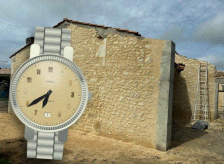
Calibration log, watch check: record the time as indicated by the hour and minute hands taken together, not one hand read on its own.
6:39
